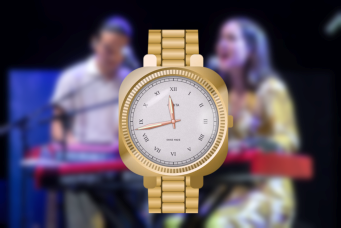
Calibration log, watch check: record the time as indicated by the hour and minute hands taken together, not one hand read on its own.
11:43
